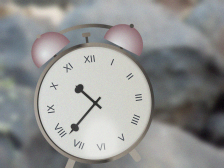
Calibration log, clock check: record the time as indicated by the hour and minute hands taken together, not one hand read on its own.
10:38
